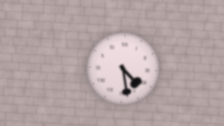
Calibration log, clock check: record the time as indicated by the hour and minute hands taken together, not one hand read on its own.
4:28
